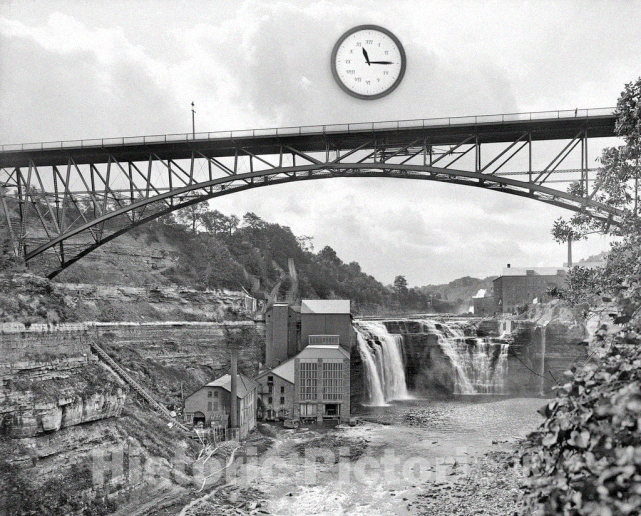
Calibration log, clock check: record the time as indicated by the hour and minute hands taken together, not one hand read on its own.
11:15
